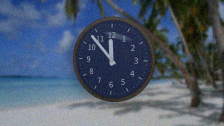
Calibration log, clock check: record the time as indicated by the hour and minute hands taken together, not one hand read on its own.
11:53
